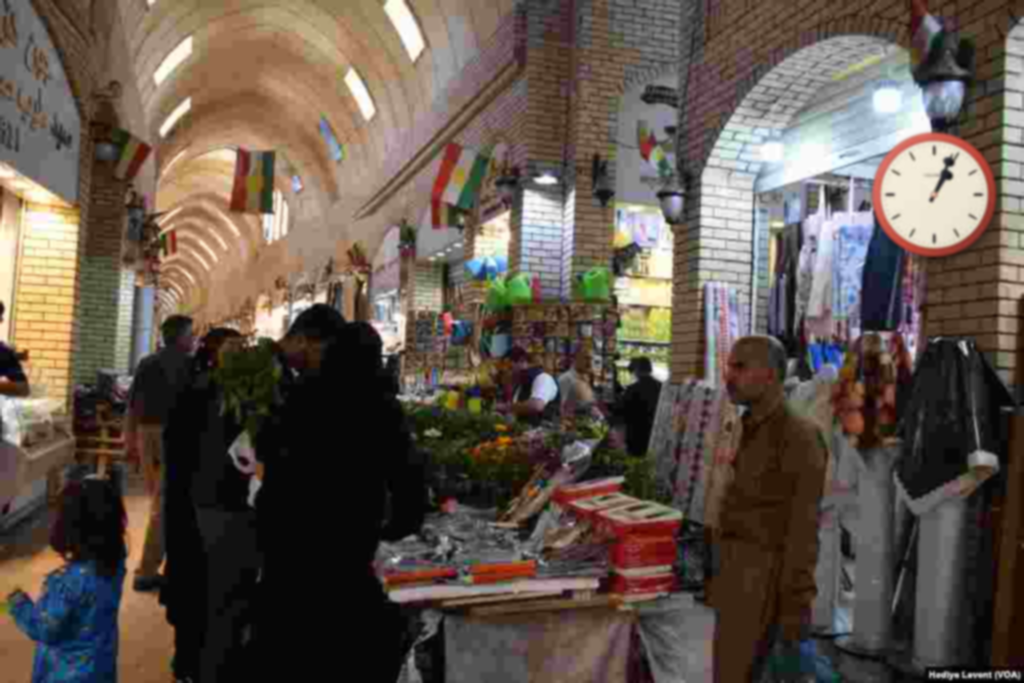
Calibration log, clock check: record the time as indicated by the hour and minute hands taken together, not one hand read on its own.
1:04
